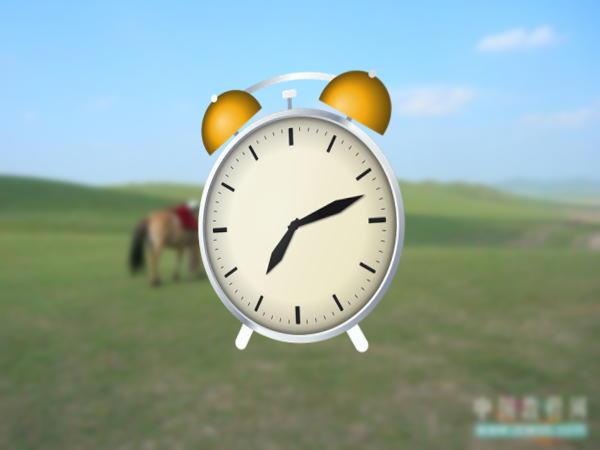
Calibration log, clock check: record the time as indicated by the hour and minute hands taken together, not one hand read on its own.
7:12
